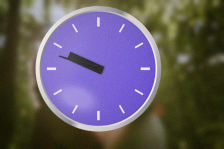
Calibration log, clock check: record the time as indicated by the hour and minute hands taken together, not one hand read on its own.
9:48
